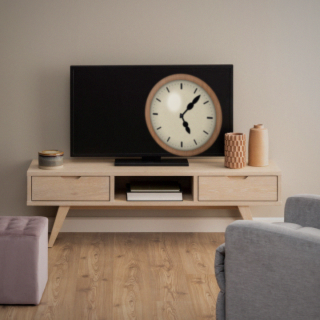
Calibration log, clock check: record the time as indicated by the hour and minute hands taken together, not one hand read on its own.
5:07
